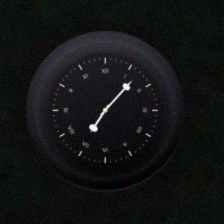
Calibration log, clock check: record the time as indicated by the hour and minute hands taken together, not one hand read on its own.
7:07
